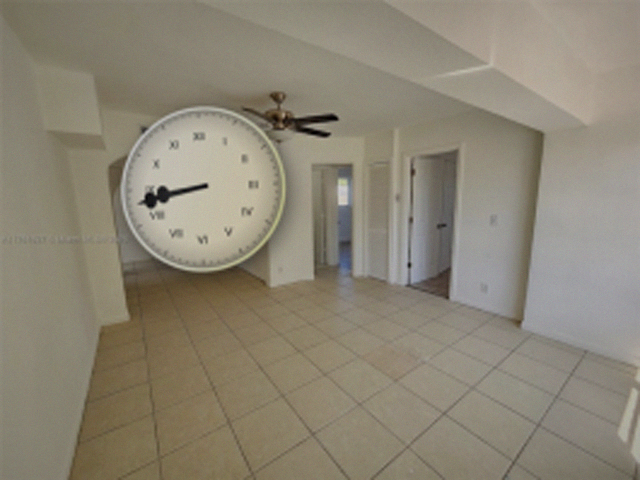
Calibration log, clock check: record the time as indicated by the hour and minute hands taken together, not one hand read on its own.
8:43
